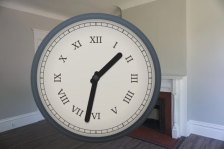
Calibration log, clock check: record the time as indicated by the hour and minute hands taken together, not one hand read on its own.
1:32
